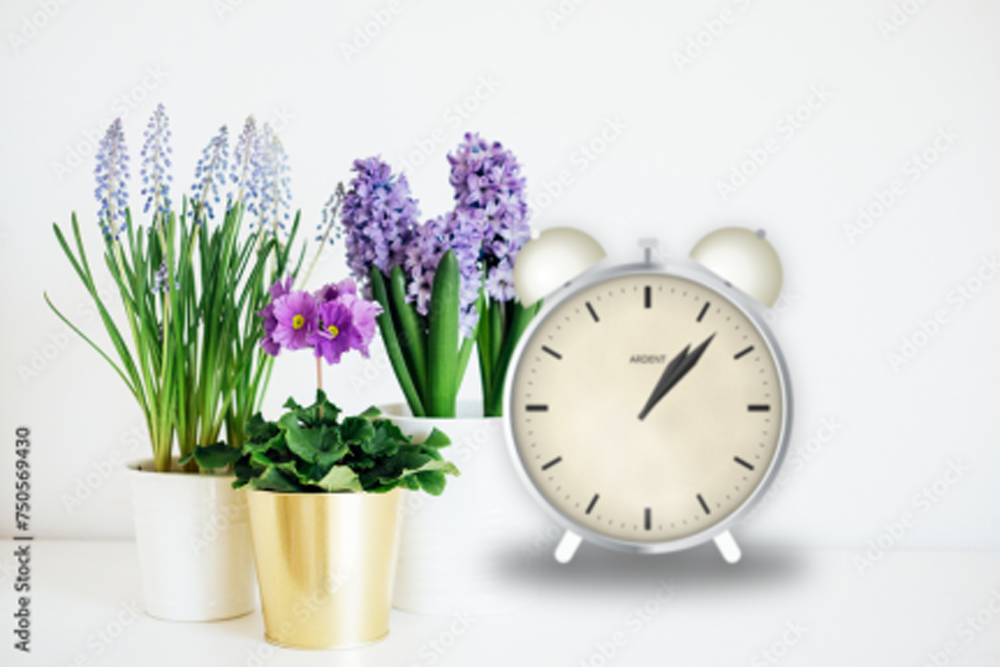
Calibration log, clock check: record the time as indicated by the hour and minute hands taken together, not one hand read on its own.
1:07
